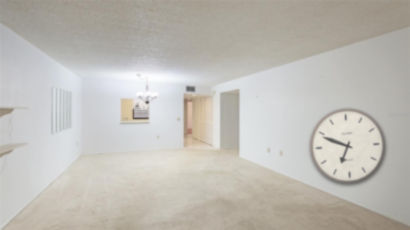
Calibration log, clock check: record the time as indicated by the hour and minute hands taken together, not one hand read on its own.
6:49
